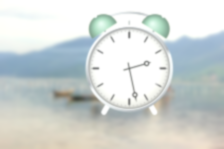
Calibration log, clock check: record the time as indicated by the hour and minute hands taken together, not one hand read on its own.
2:28
